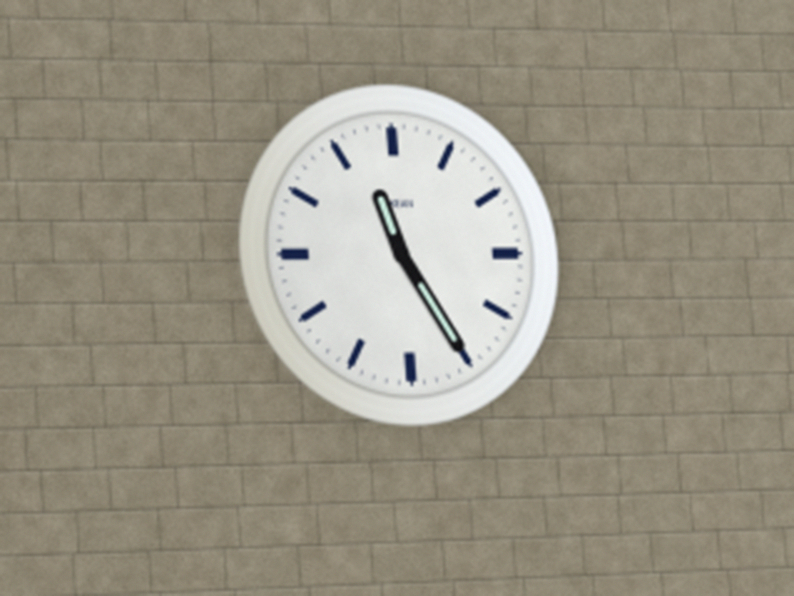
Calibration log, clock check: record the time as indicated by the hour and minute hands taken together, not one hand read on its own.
11:25
